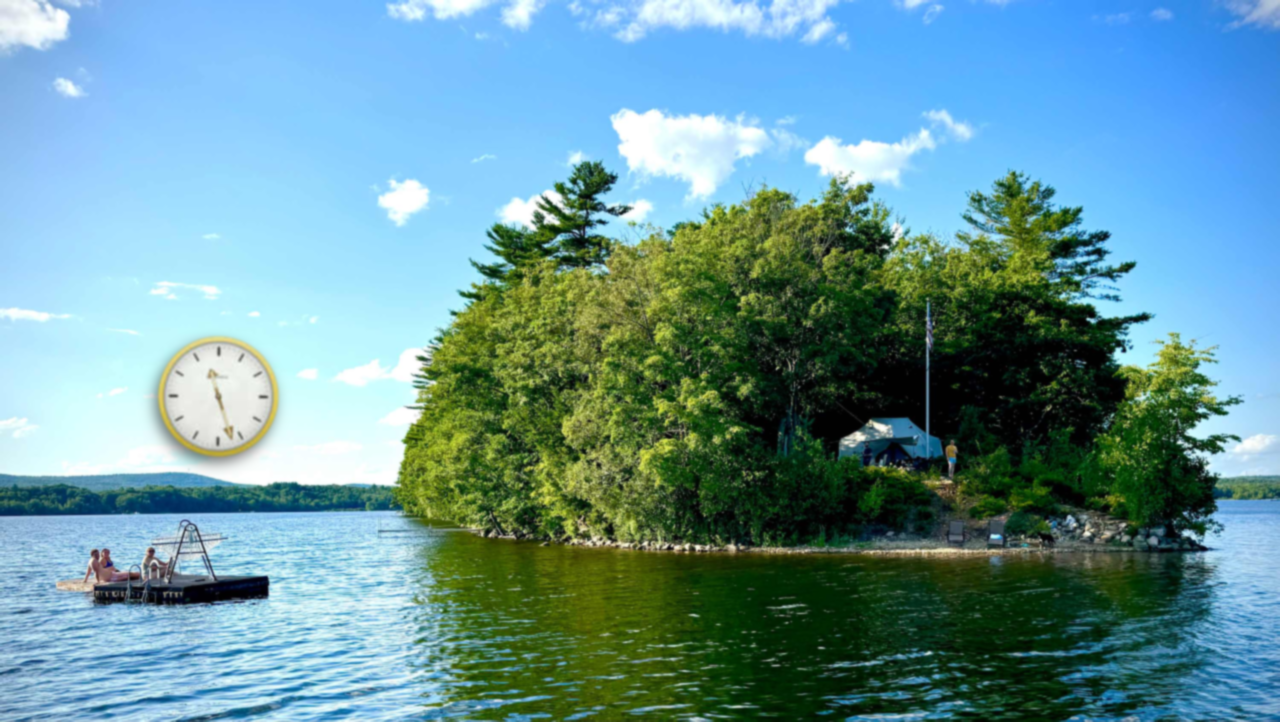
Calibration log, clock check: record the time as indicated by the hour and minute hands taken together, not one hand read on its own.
11:27
